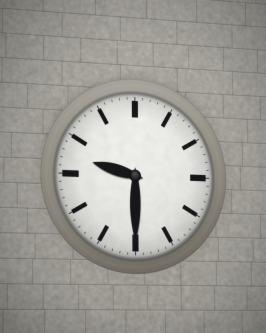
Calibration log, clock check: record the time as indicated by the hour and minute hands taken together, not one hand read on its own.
9:30
